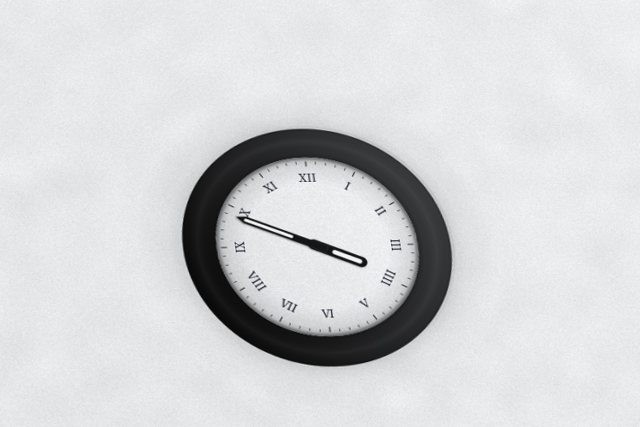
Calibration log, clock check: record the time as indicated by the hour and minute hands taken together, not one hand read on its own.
3:49
